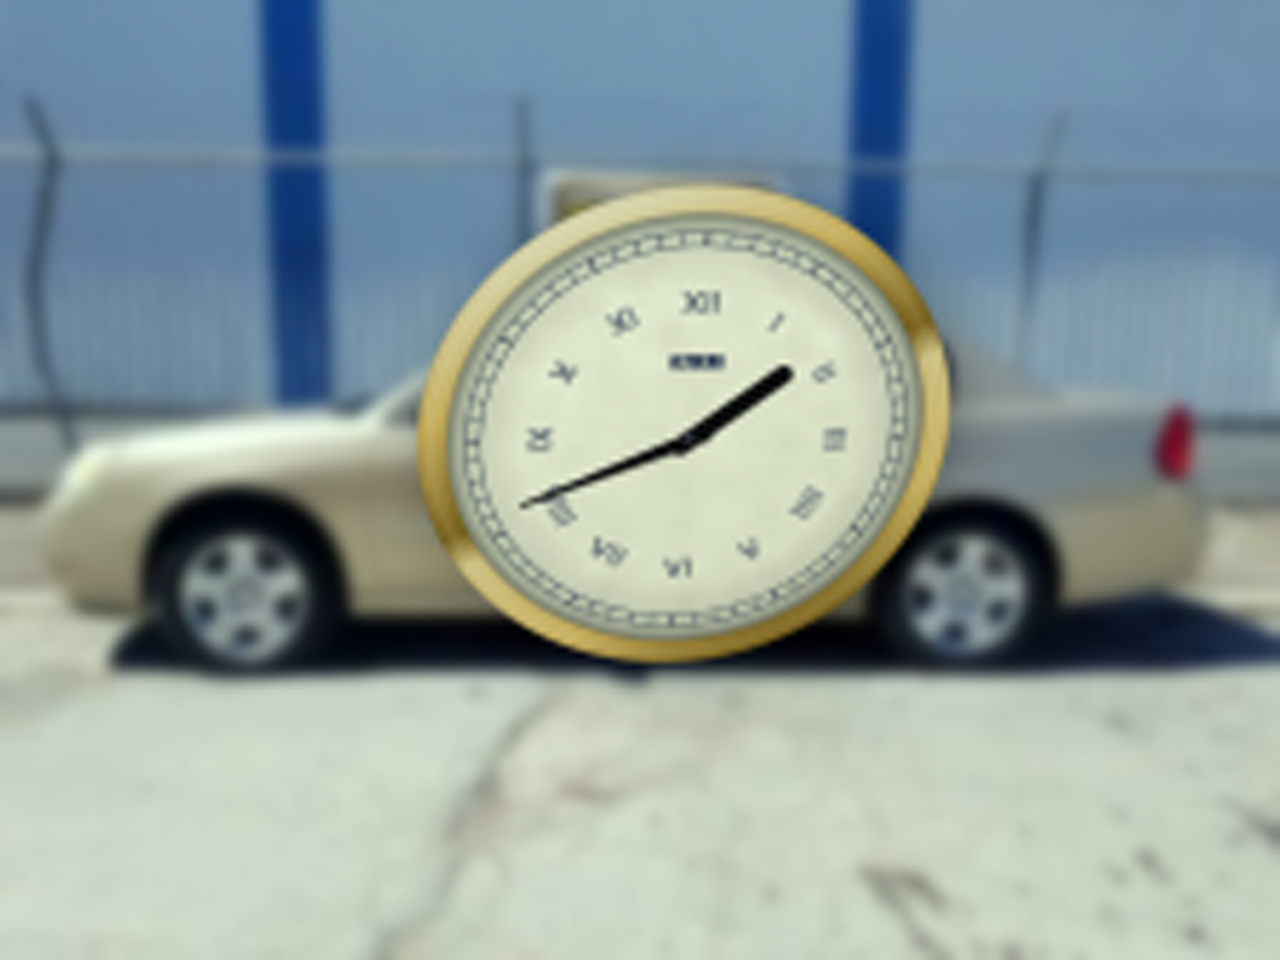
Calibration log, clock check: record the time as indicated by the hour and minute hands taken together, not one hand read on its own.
1:41
